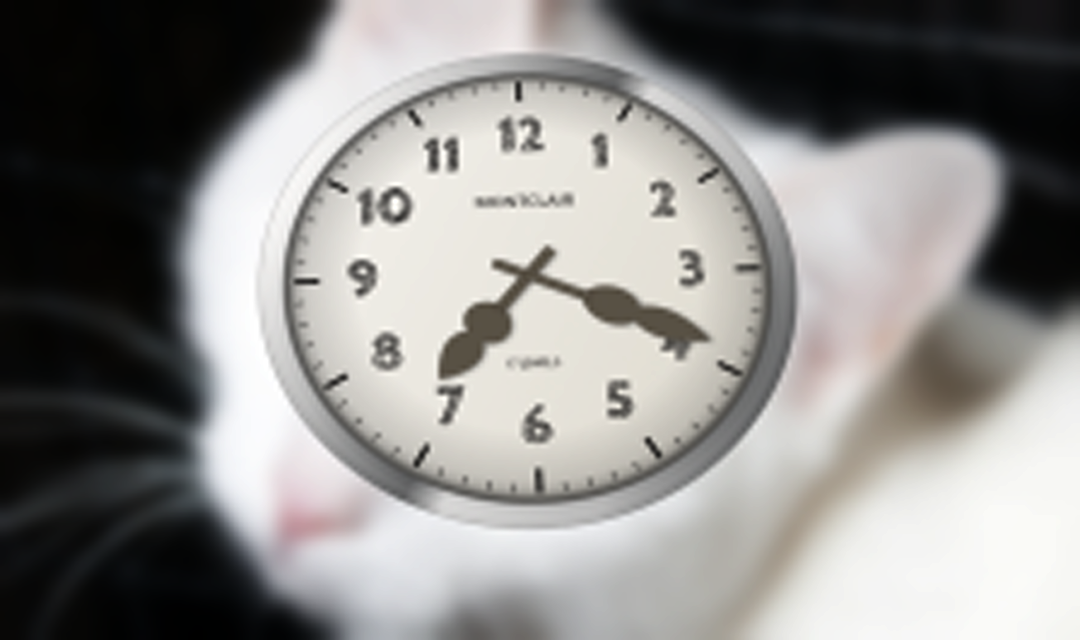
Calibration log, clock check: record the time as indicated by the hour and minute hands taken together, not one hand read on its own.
7:19
